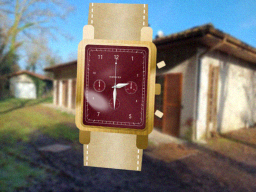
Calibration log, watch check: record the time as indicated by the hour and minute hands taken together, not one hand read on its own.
2:30
